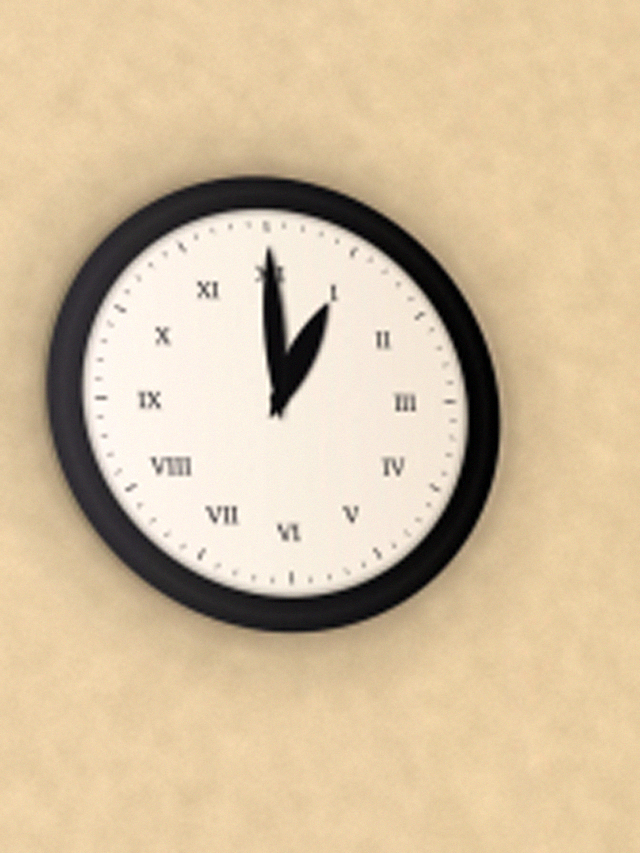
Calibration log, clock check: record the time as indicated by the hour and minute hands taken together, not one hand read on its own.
1:00
